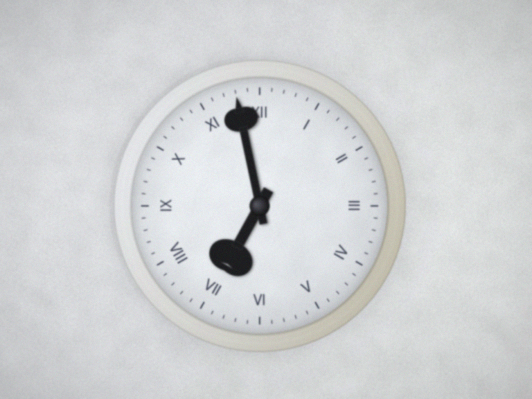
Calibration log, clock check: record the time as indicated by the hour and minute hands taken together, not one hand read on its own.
6:58
